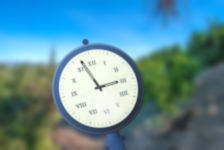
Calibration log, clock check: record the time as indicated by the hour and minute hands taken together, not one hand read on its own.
2:57
